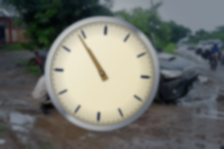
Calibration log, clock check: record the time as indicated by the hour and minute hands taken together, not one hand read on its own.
10:54
